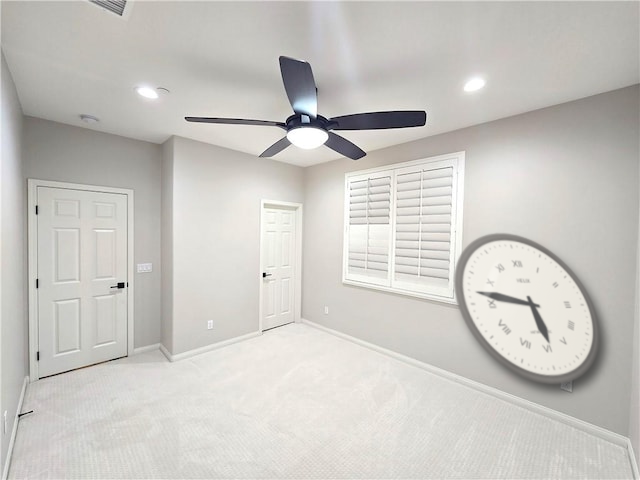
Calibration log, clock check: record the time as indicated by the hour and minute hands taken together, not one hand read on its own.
5:47
